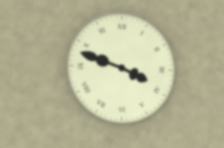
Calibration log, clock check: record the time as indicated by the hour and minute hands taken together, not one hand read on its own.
3:48
